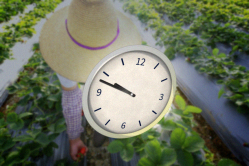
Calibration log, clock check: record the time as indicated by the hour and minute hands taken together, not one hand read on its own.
9:48
